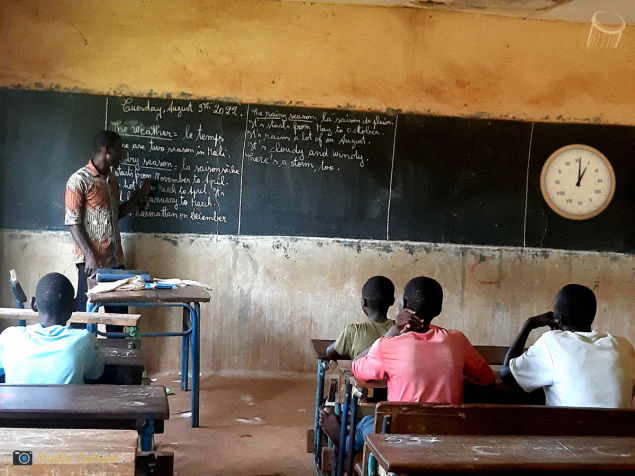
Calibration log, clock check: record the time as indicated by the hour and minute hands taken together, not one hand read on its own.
1:01
